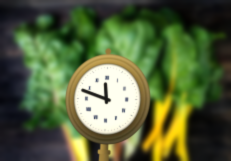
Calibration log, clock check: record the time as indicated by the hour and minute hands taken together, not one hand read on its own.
11:48
